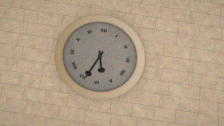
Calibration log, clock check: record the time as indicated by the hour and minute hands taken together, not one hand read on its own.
5:34
